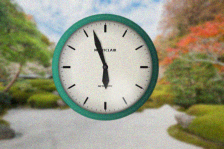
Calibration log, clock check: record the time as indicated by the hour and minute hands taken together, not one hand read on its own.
5:57
